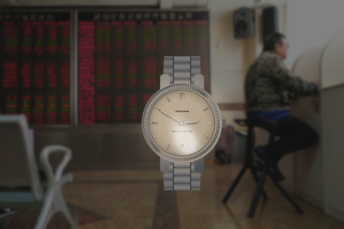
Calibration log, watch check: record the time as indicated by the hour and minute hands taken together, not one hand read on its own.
2:50
